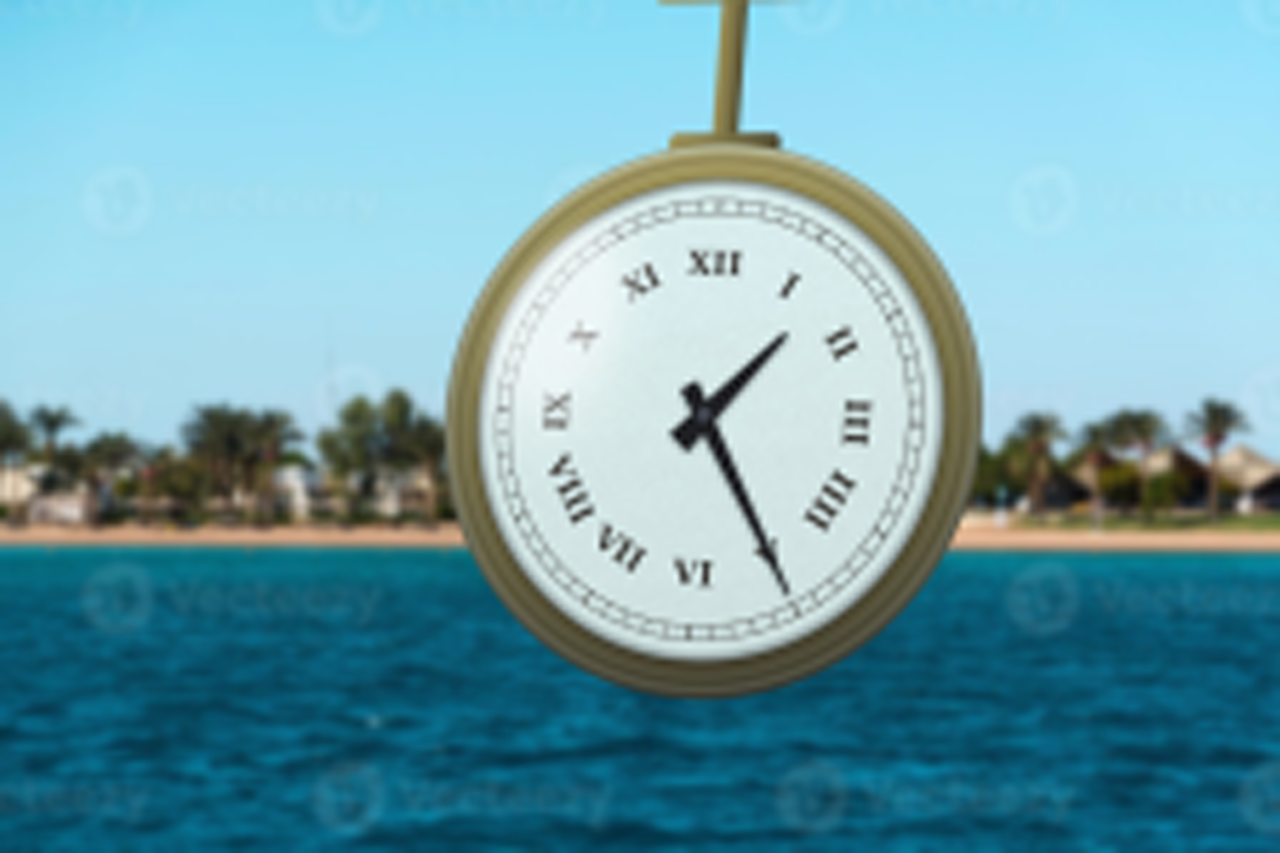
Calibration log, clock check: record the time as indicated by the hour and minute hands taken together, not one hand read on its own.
1:25
